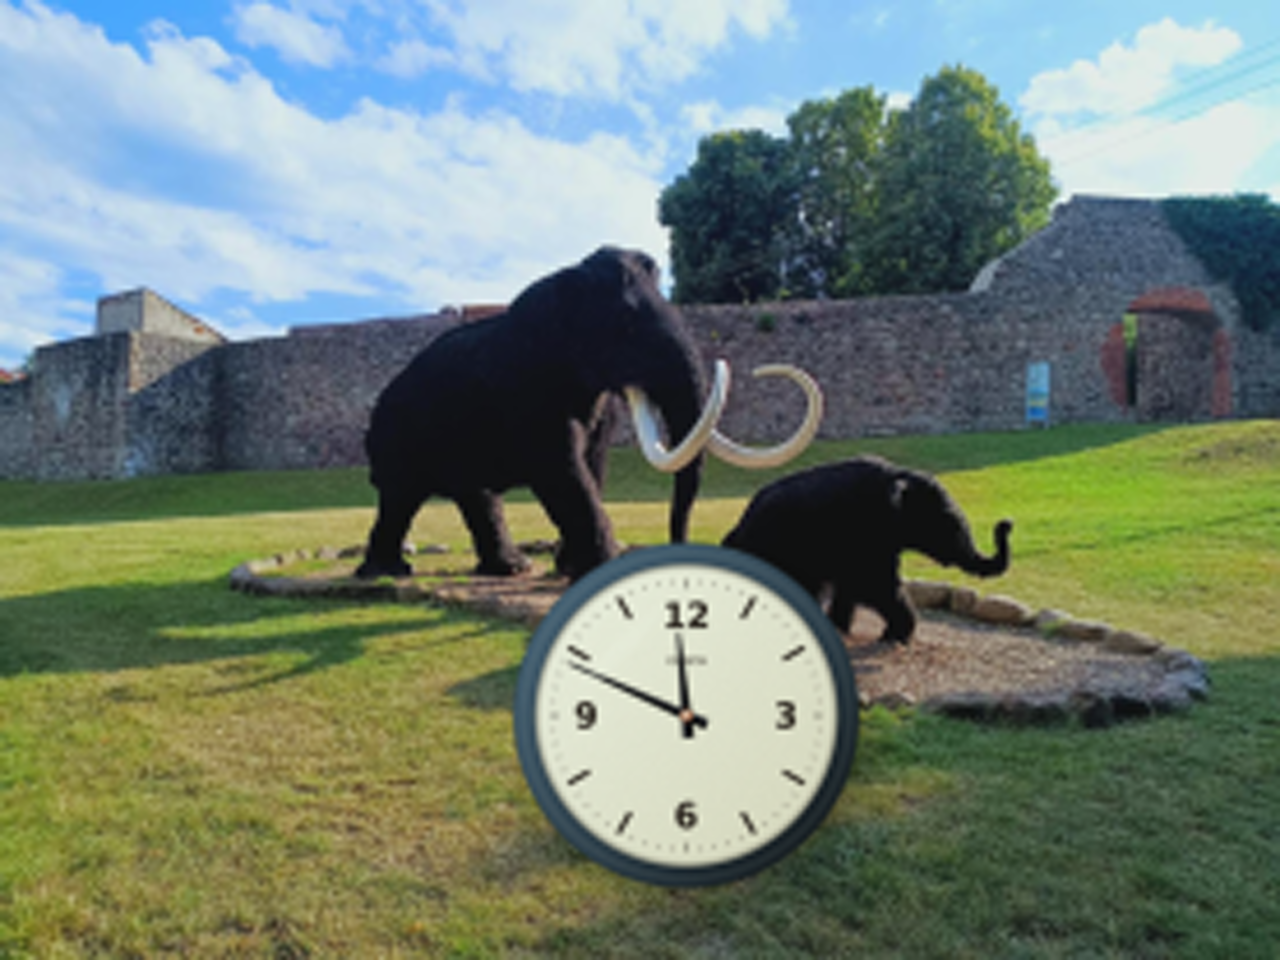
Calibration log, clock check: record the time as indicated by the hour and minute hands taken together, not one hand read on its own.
11:49
